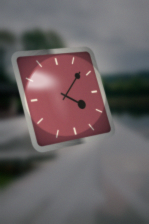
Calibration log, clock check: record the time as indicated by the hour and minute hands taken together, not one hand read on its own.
4:08
